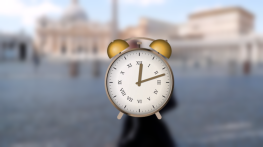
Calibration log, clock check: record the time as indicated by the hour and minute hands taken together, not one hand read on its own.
12:12
